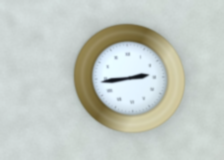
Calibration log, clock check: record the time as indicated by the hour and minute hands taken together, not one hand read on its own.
2:44
